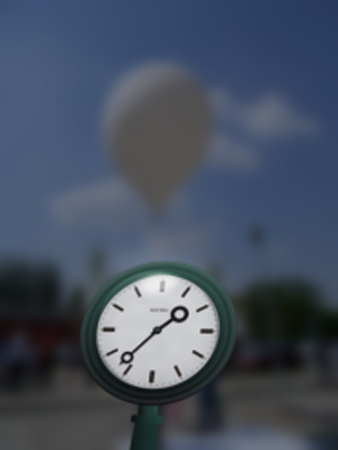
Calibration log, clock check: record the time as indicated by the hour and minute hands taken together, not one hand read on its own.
1:37
